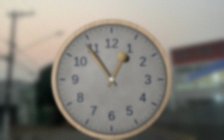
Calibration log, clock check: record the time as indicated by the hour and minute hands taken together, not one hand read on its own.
12:54
